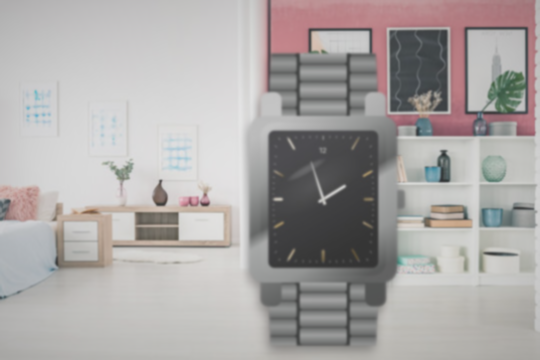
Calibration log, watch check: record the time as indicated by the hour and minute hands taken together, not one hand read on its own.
1:57
